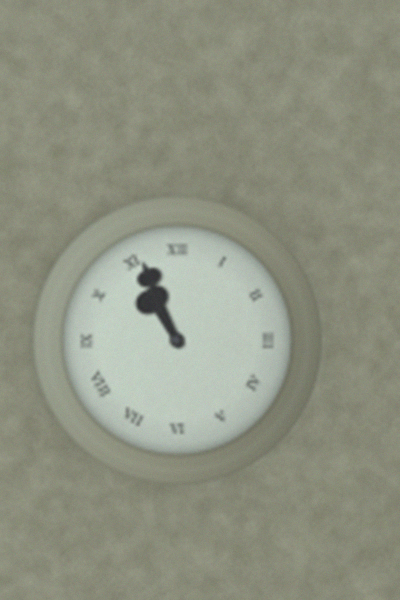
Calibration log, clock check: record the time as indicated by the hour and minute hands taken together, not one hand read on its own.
10:56
